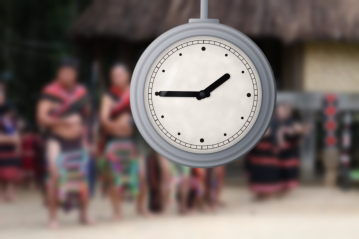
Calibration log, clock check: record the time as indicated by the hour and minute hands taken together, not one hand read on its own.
1:45
